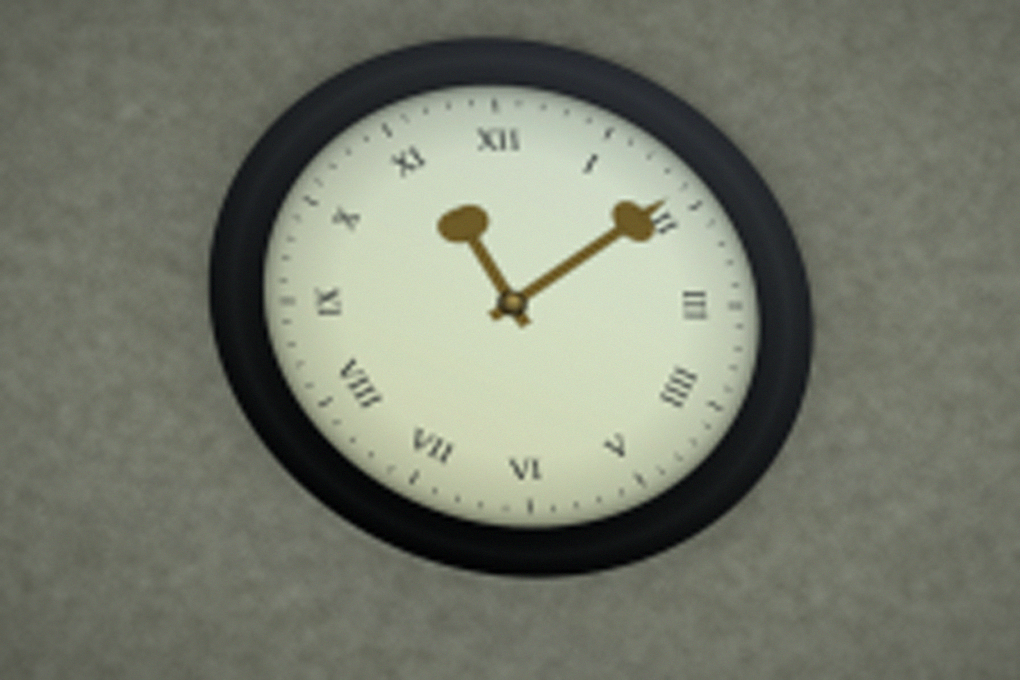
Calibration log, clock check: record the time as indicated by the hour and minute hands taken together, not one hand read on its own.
11:09
